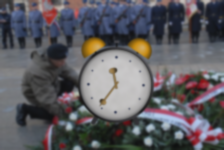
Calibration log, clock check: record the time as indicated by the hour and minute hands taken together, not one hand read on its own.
11:36
